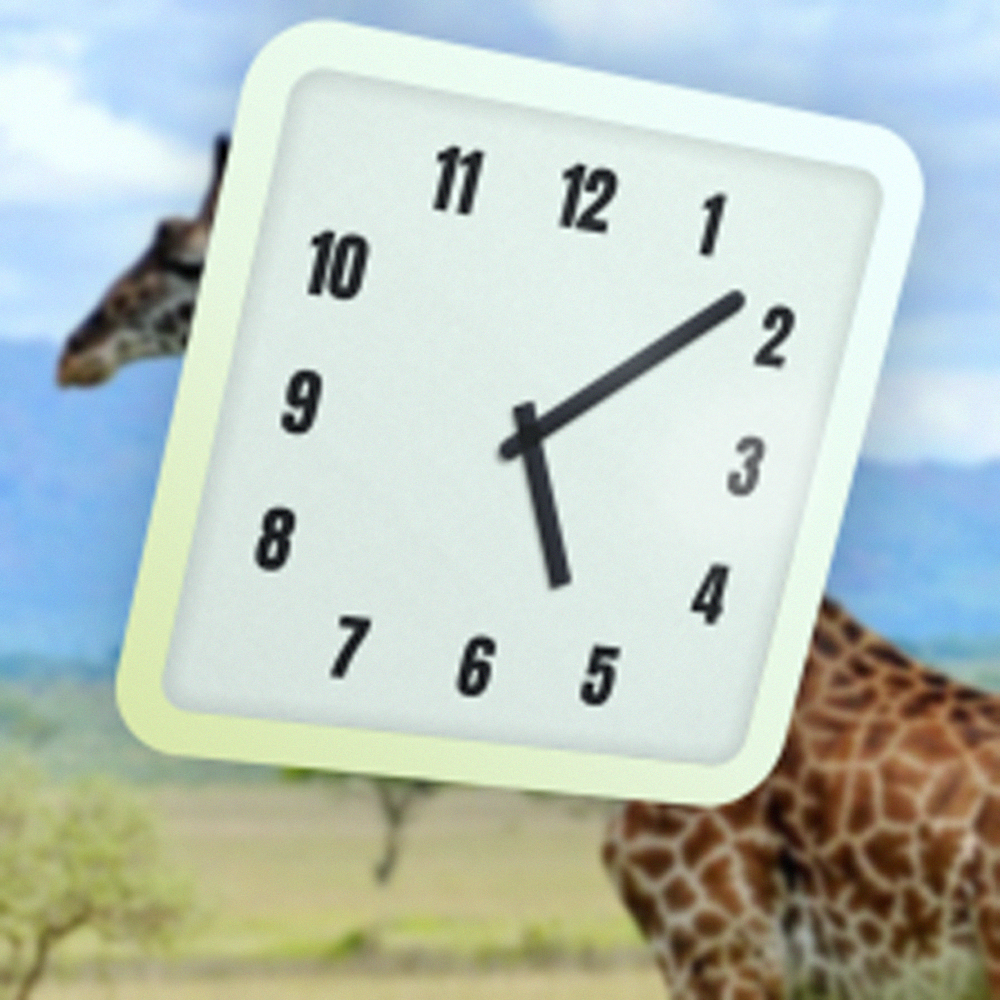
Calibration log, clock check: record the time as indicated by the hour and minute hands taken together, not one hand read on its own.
5:08
